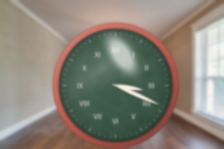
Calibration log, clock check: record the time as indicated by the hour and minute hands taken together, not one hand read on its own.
3:19
